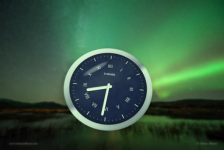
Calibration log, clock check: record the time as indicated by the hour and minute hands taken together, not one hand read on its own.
8:31
